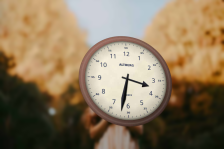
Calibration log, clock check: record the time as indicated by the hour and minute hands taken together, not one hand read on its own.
3:32
